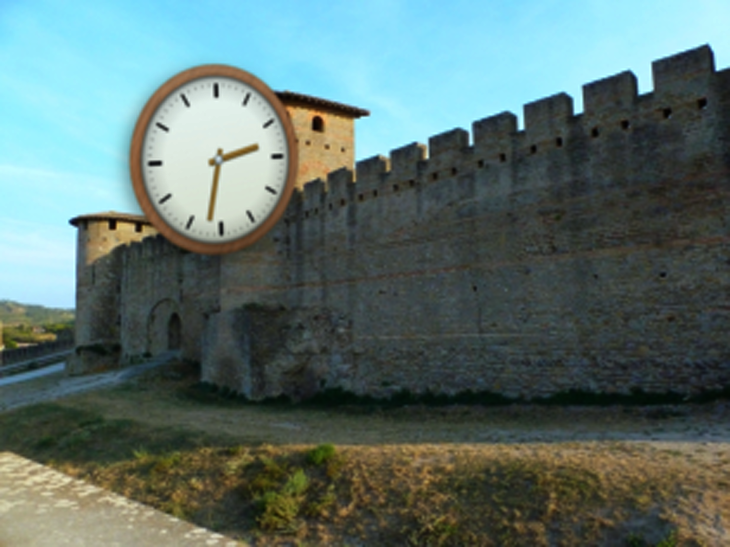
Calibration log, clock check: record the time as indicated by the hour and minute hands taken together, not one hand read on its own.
2:32
